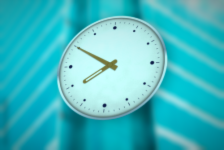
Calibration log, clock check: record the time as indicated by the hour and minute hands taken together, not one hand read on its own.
7:50
